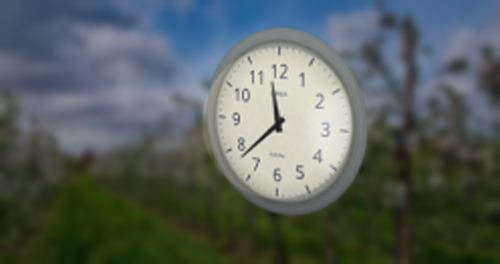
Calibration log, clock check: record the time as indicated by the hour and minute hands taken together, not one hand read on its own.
11:38
